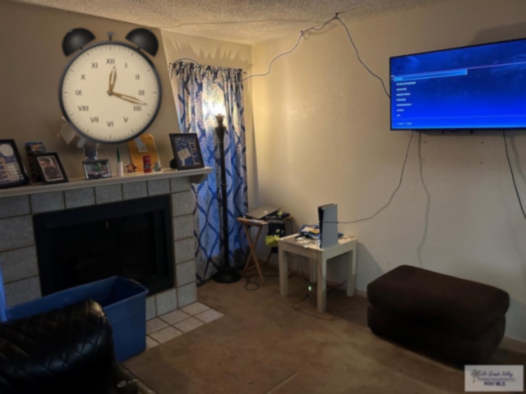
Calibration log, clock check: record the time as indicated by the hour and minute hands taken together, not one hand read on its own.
12:18
